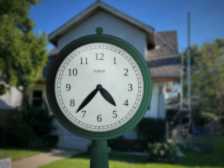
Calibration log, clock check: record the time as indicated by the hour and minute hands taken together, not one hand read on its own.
4:37
